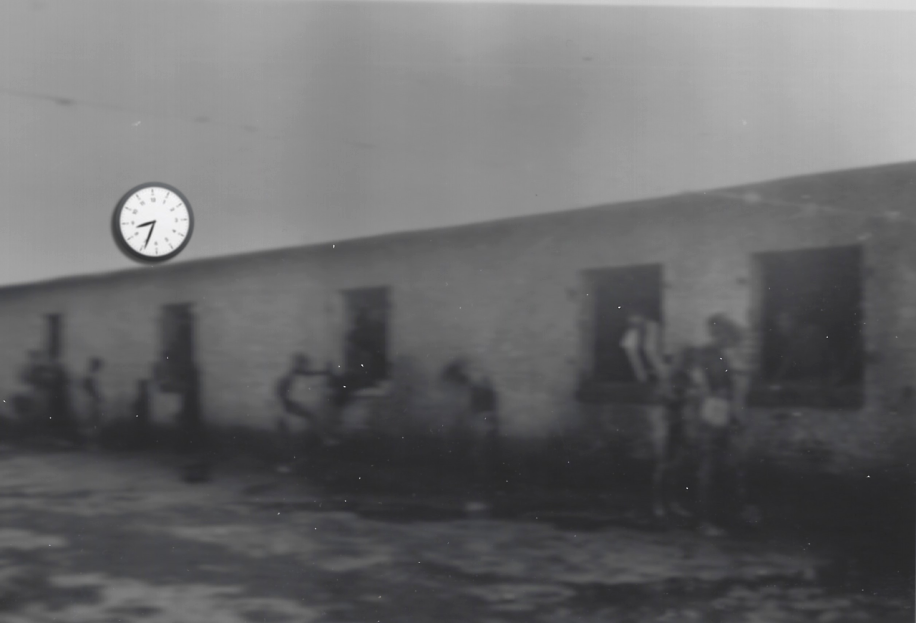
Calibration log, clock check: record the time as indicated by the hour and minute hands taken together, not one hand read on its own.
8:34
